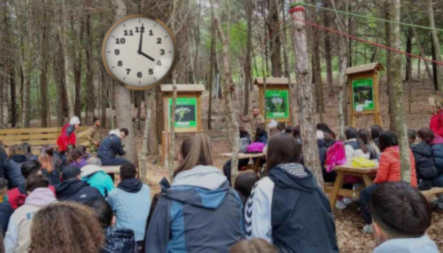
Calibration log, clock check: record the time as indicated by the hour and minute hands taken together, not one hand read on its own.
4:01
